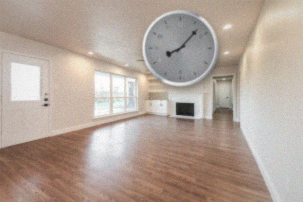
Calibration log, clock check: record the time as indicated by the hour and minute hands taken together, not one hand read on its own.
8:07
